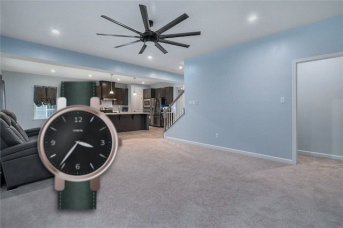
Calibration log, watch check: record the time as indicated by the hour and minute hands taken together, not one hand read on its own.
3:36
